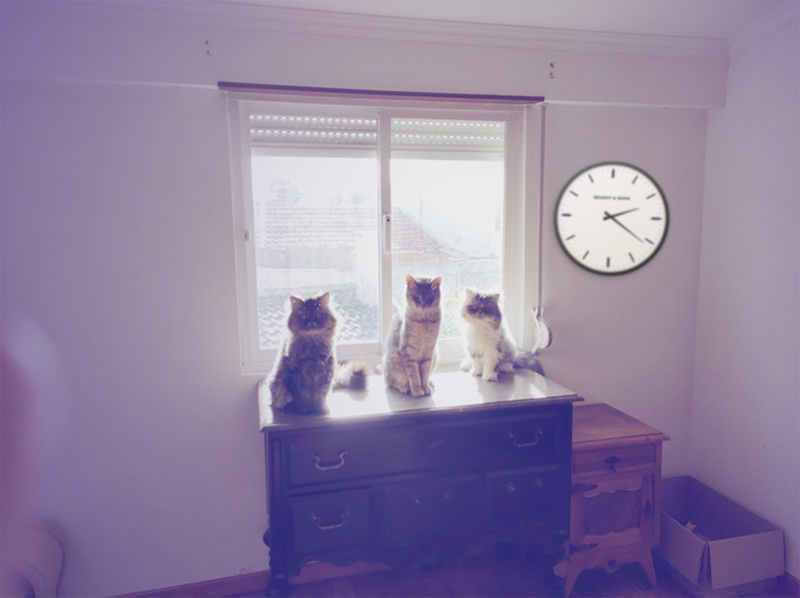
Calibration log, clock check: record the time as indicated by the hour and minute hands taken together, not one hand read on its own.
2:21
